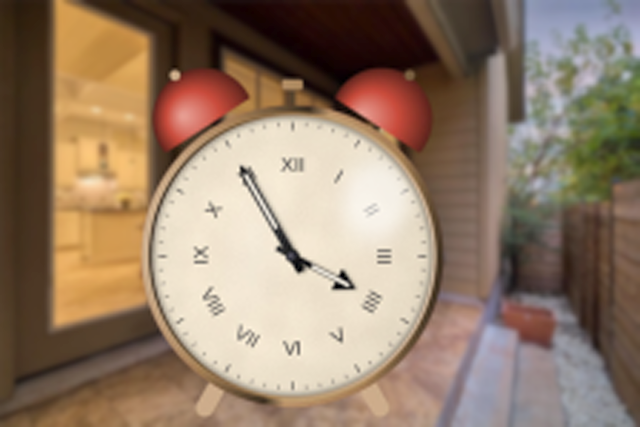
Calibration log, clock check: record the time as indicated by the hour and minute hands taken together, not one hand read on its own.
3:55
